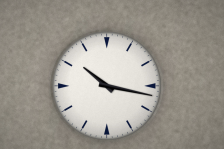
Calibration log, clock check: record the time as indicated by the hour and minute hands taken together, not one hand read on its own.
10:17
